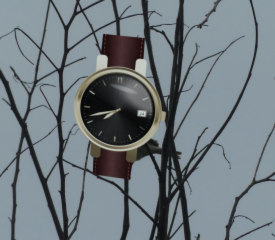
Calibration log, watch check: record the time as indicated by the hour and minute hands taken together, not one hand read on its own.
7:42
